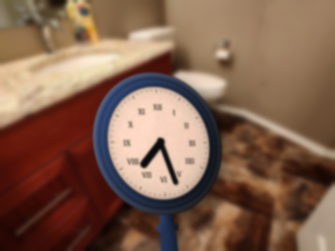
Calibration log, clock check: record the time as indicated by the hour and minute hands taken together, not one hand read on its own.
7:27
